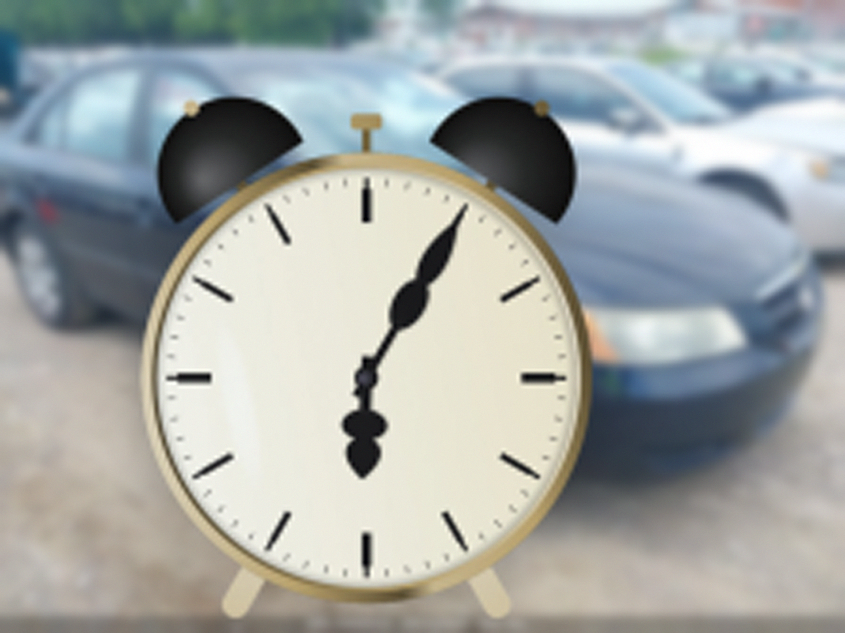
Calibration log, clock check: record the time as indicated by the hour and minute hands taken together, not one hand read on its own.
6:05
